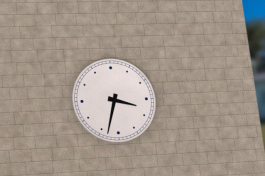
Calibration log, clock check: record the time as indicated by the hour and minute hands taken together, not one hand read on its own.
3:33
